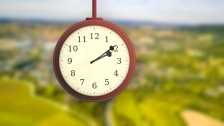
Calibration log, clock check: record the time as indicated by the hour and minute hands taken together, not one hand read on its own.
2:09
